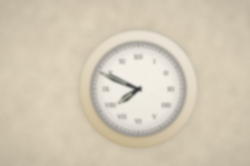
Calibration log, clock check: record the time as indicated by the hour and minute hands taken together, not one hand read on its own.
7:49
